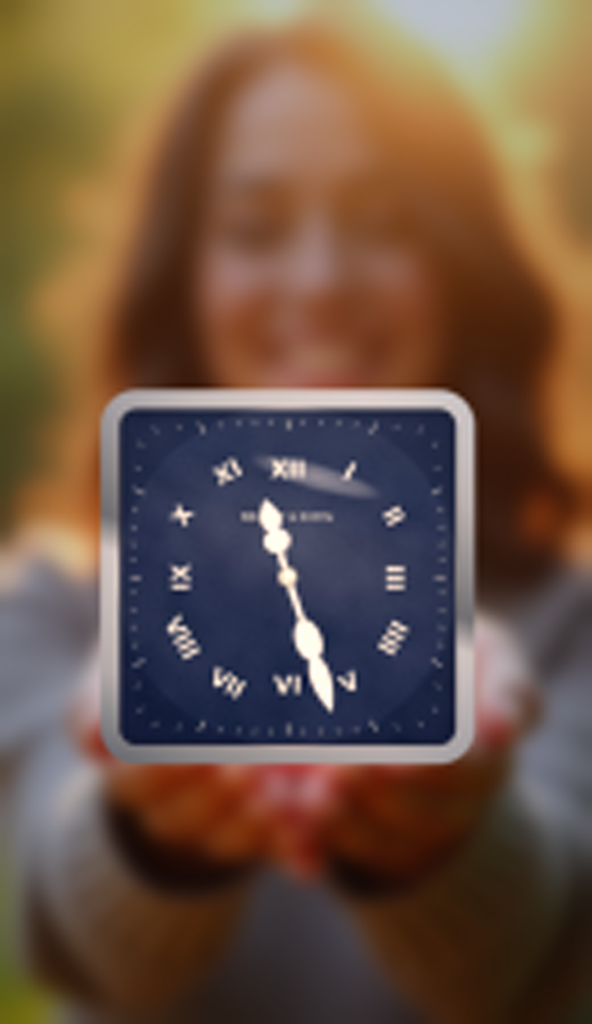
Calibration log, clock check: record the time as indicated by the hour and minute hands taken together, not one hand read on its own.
11:27
